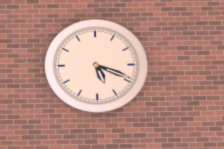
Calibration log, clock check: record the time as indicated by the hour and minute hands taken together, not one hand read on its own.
5:19
